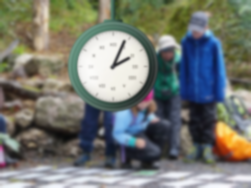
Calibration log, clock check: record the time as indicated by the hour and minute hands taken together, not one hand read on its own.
2:04
